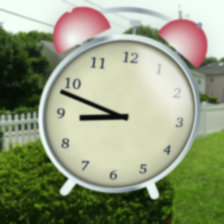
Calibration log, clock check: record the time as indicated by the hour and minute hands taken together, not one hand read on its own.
8:48
